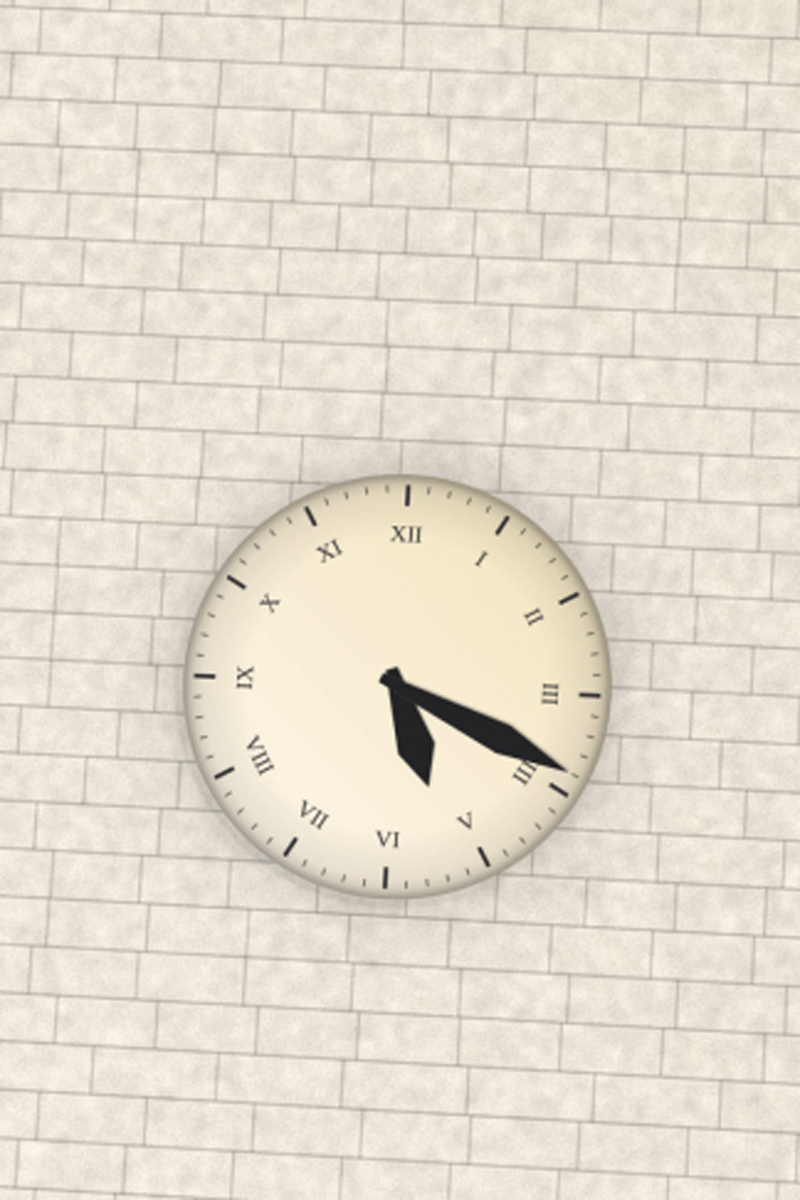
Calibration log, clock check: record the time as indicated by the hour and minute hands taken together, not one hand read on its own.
5:19
